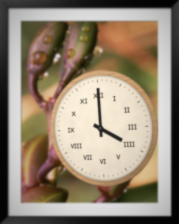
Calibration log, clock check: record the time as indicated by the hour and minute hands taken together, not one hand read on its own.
4:00
